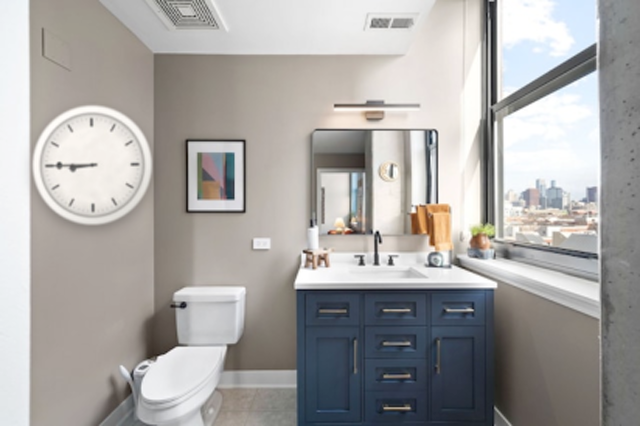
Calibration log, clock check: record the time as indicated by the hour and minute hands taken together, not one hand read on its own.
8:45
